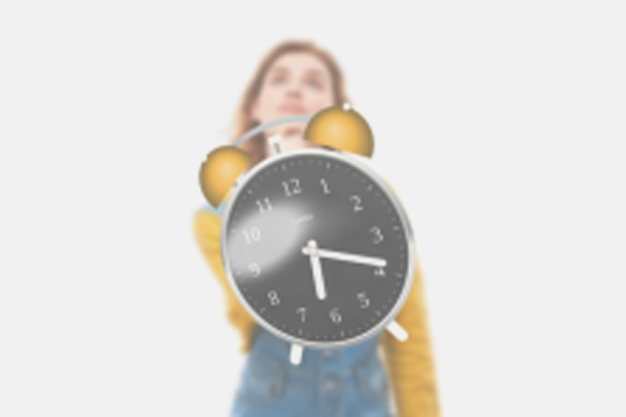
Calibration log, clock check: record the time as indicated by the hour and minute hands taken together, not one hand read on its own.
6:19
